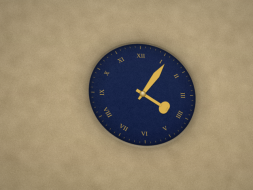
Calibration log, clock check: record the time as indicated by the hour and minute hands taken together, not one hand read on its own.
4:06
